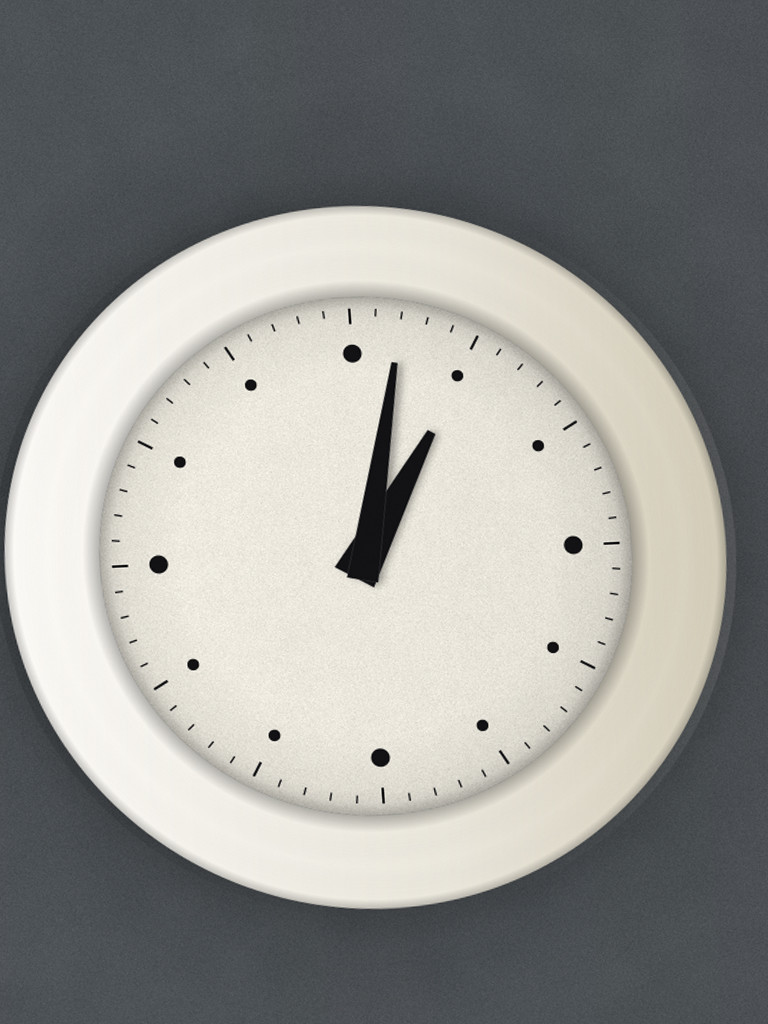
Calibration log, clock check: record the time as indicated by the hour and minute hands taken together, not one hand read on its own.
1:02
